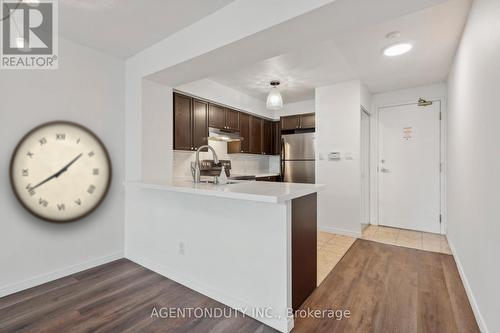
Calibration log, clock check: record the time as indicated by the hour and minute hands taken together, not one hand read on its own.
1:40
